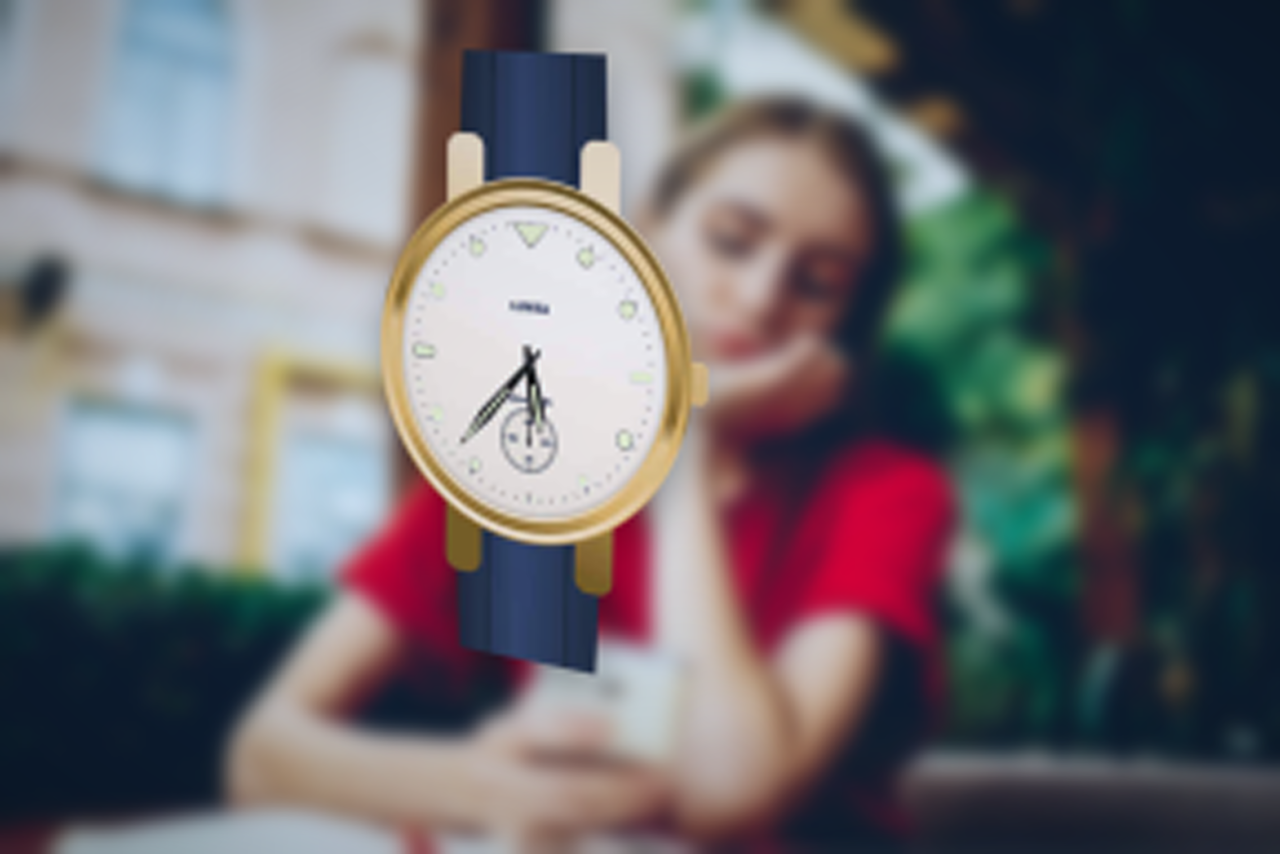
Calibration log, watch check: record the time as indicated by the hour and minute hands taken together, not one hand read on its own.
5:37
